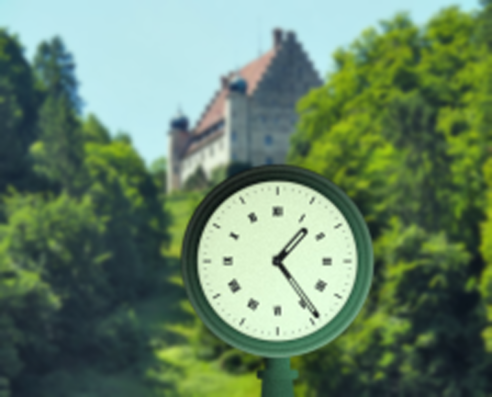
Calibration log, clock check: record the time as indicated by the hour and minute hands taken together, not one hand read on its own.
1:24
